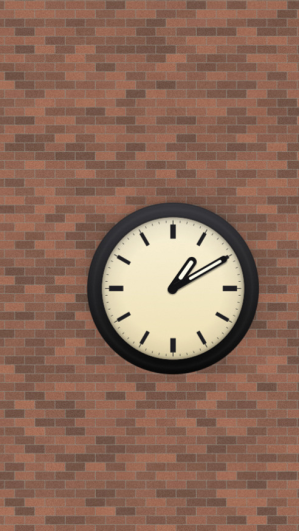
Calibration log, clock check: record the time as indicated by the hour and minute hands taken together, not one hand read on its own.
1:10
